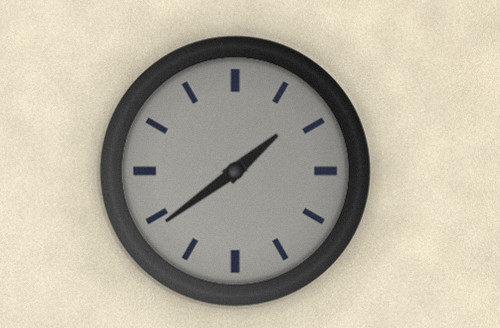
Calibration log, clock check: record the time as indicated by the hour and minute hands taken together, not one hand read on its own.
1:39
